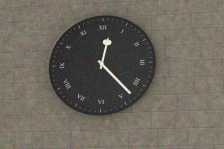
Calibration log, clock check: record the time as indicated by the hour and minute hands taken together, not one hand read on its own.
12:23
